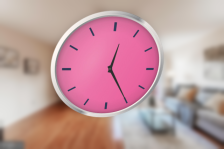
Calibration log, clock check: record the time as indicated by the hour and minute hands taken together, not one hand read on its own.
12:25
